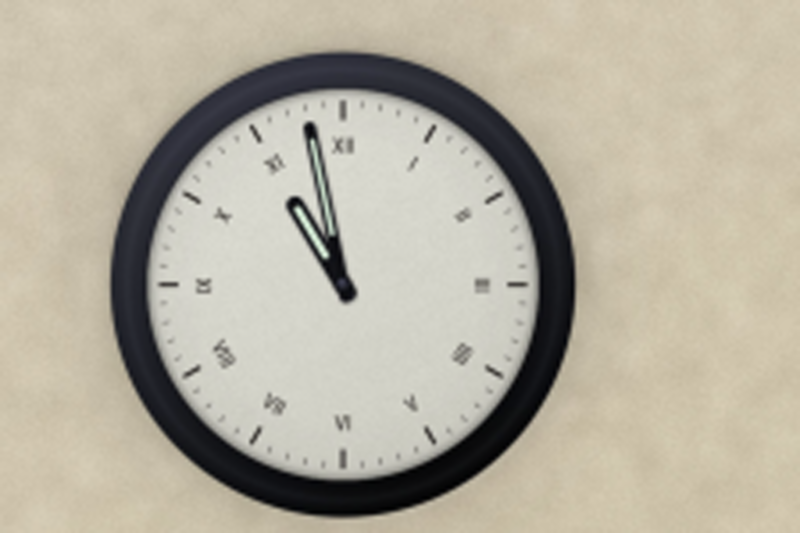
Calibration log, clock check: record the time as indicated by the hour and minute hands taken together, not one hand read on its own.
10:58
